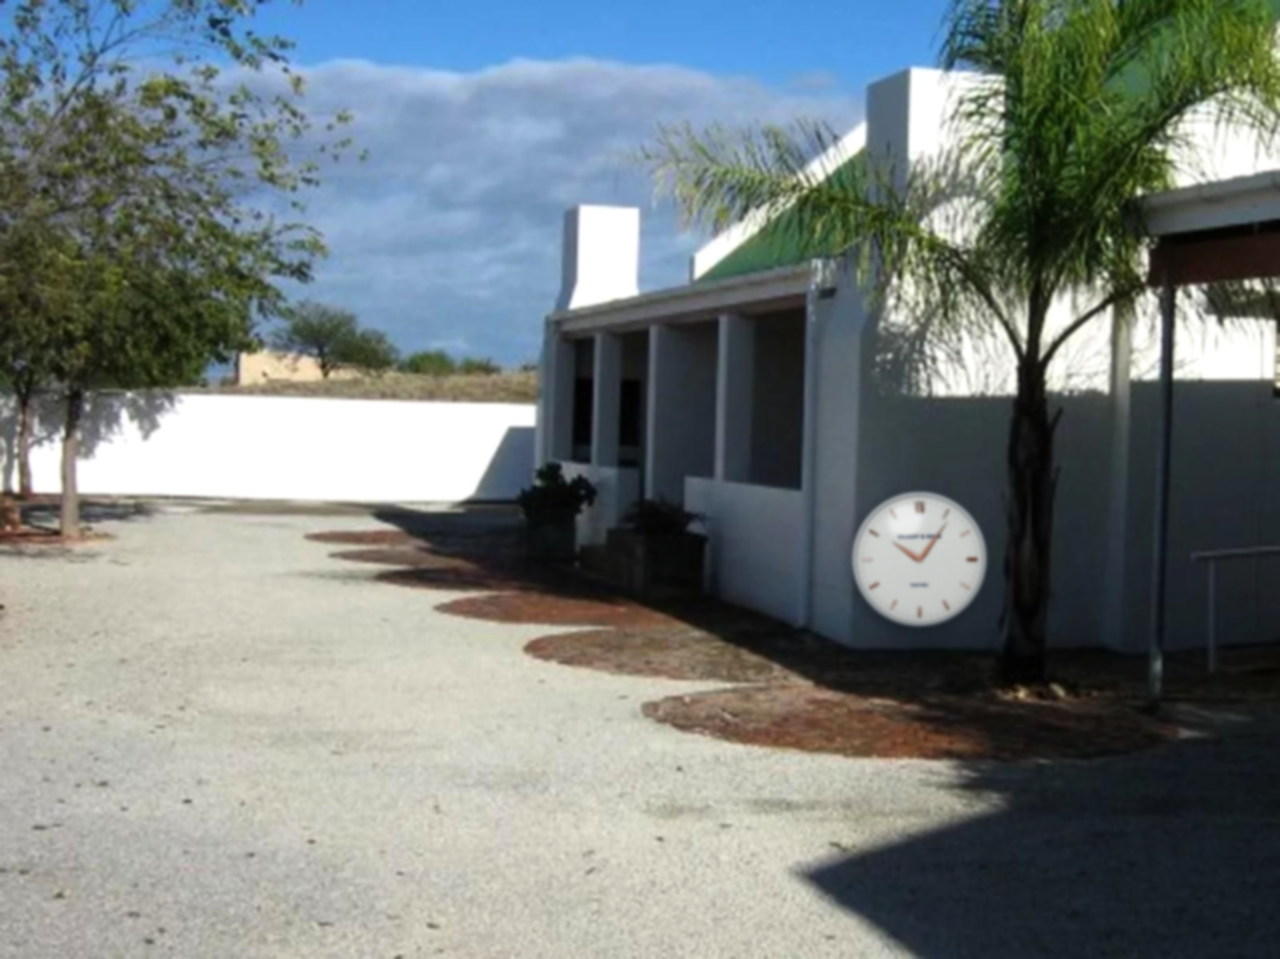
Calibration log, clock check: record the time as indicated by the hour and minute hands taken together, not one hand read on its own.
10:06
